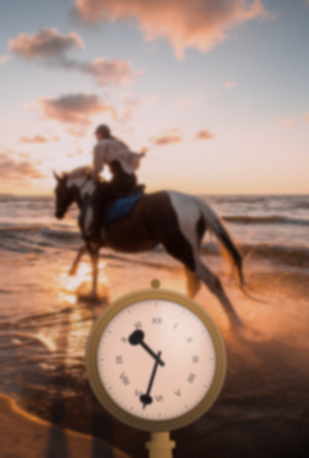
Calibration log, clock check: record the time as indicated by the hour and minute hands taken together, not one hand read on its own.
10:33
